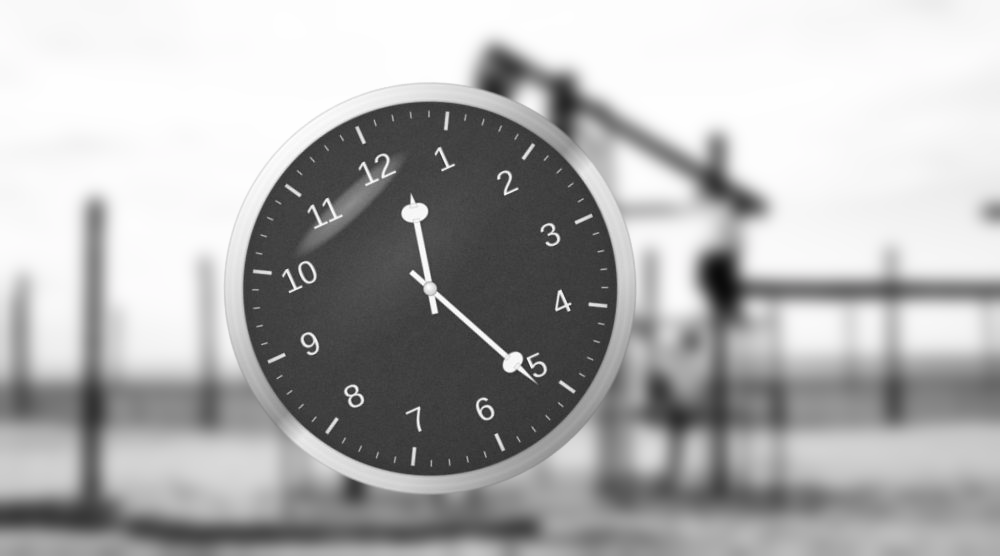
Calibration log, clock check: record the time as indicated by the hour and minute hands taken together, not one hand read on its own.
12:26
